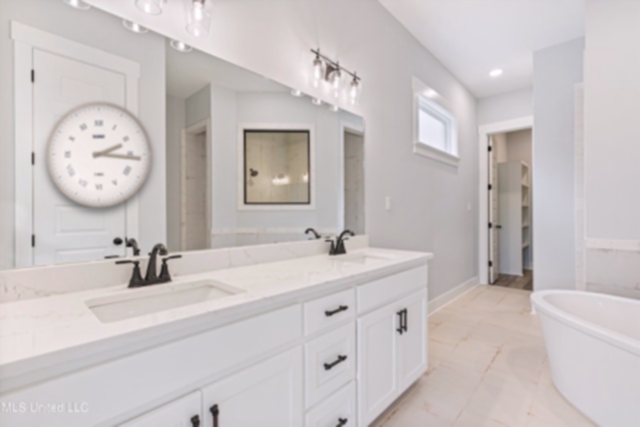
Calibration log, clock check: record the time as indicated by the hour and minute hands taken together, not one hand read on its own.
2:16
